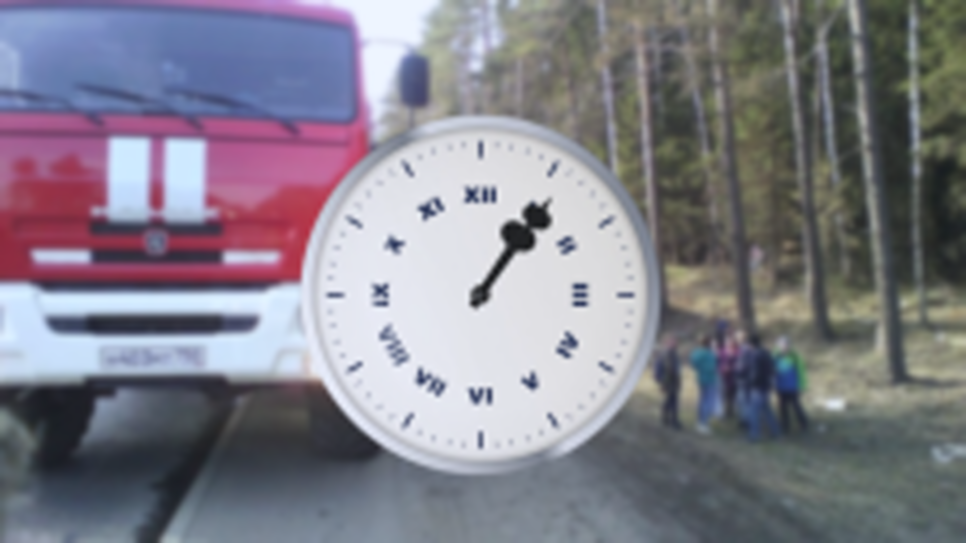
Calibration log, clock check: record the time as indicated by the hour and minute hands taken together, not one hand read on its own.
1:06
